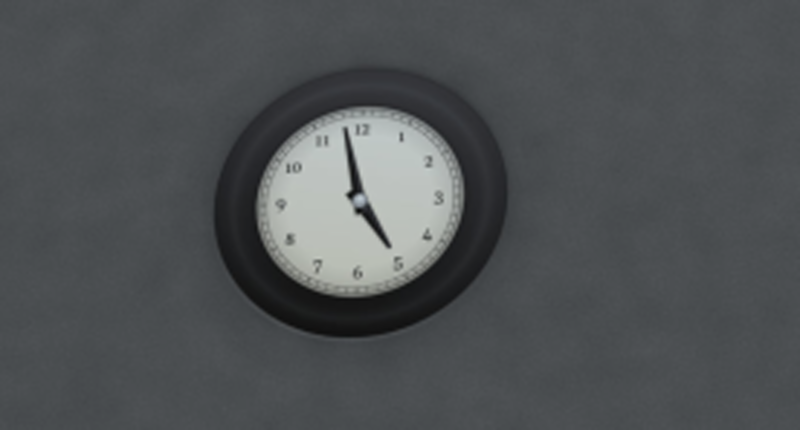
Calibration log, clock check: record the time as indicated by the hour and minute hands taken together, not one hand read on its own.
4:58
